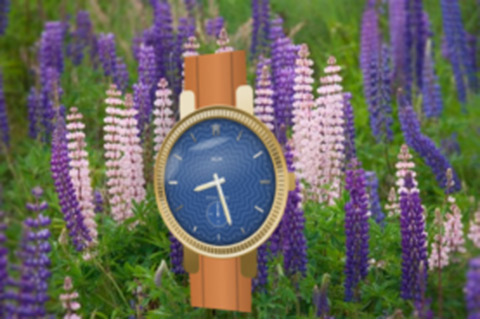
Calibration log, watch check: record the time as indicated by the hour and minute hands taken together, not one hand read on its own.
8:27
